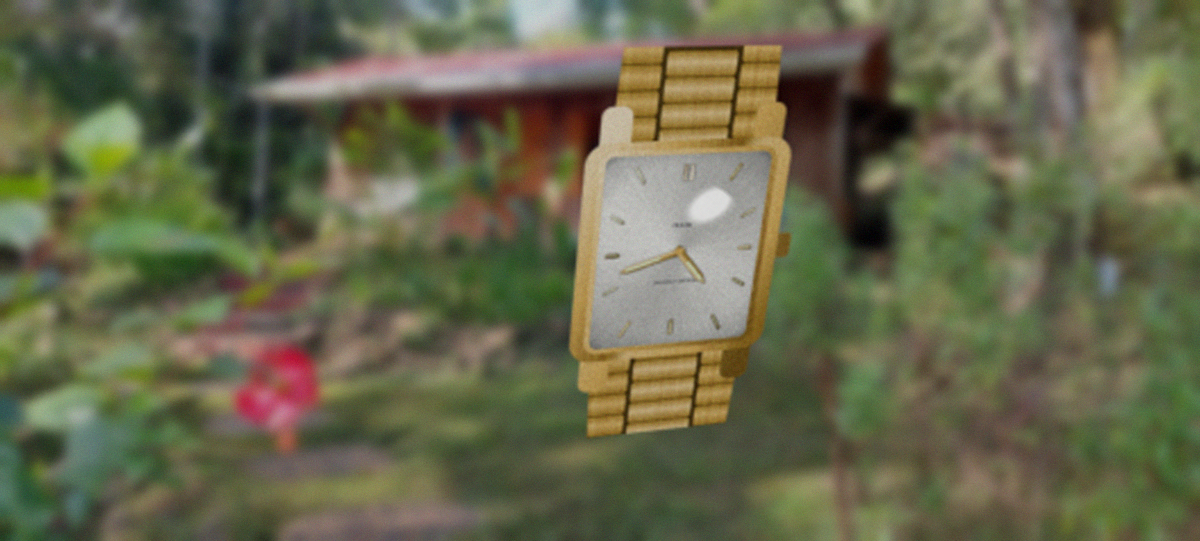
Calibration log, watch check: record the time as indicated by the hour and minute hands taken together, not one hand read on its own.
4:42
